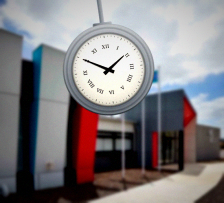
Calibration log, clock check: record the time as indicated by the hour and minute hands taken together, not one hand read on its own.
1:50
